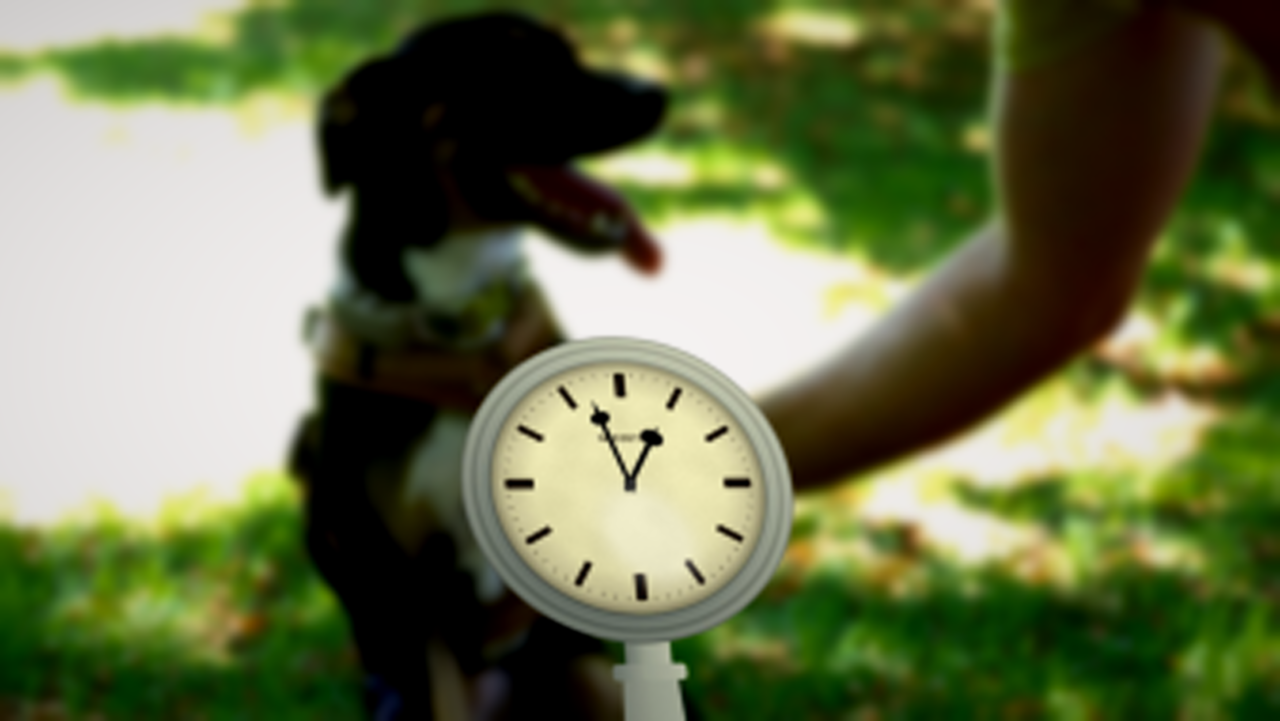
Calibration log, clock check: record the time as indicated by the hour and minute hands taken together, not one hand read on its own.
12:57
